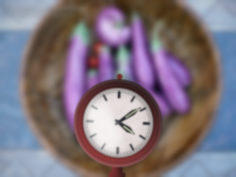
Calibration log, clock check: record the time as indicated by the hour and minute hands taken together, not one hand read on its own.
4:09
